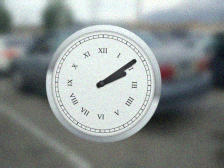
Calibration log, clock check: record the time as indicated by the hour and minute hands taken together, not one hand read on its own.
2:09
